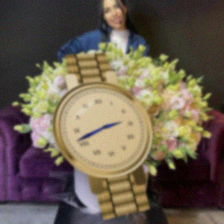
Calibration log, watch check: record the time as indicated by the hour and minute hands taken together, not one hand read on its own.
2:42
